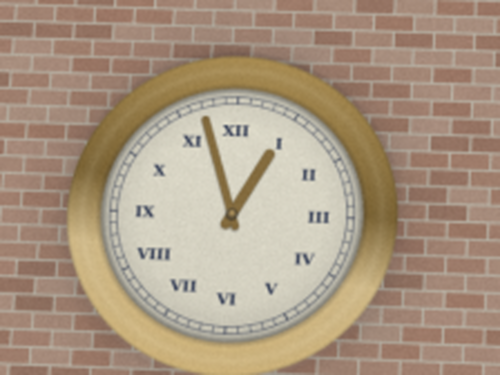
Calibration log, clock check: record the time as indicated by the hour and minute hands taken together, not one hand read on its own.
12:57
